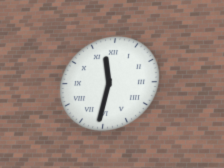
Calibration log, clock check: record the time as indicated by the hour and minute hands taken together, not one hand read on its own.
11:31
